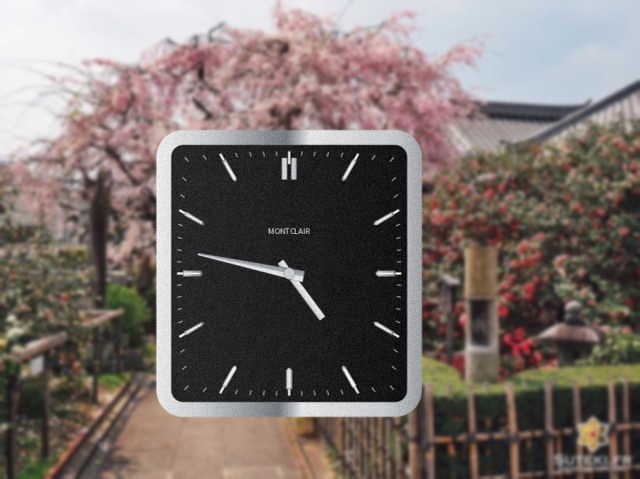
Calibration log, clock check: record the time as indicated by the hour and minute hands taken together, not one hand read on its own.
4:47
